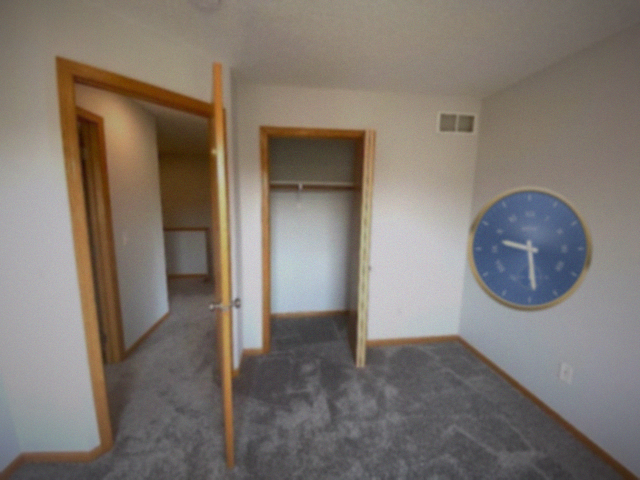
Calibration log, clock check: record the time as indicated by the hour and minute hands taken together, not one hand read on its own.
9:29
